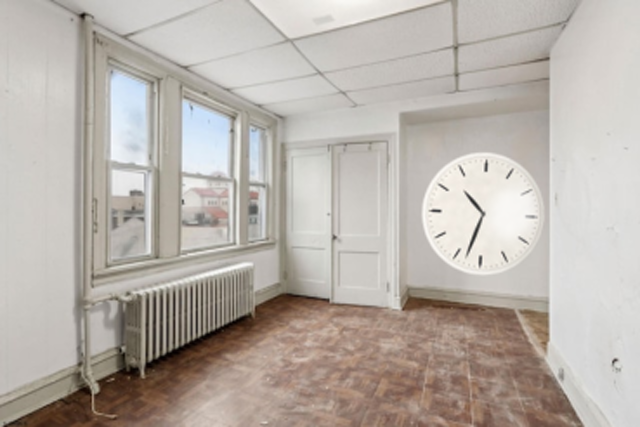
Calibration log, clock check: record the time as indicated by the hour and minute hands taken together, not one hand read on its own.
10:33
